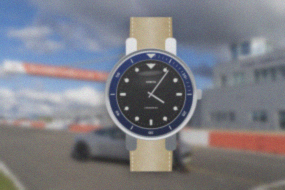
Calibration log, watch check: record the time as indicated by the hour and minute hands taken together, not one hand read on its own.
4:06
